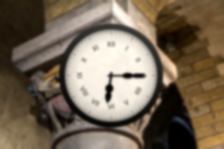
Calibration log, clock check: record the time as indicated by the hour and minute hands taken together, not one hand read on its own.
6:15
